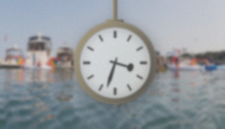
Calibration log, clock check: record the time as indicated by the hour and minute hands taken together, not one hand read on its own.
3:33
